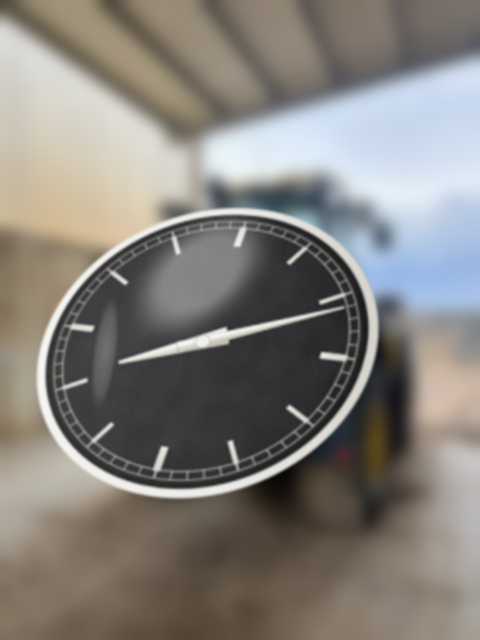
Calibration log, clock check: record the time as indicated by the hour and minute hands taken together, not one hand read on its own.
8:11
